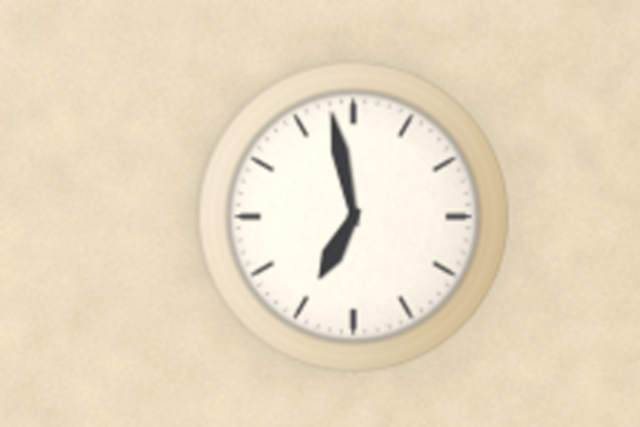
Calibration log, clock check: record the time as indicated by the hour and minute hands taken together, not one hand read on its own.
6:58
